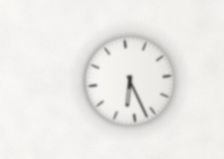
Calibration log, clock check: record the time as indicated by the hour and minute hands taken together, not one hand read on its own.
6:27
